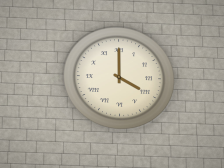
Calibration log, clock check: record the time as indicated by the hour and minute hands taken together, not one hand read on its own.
4:00
